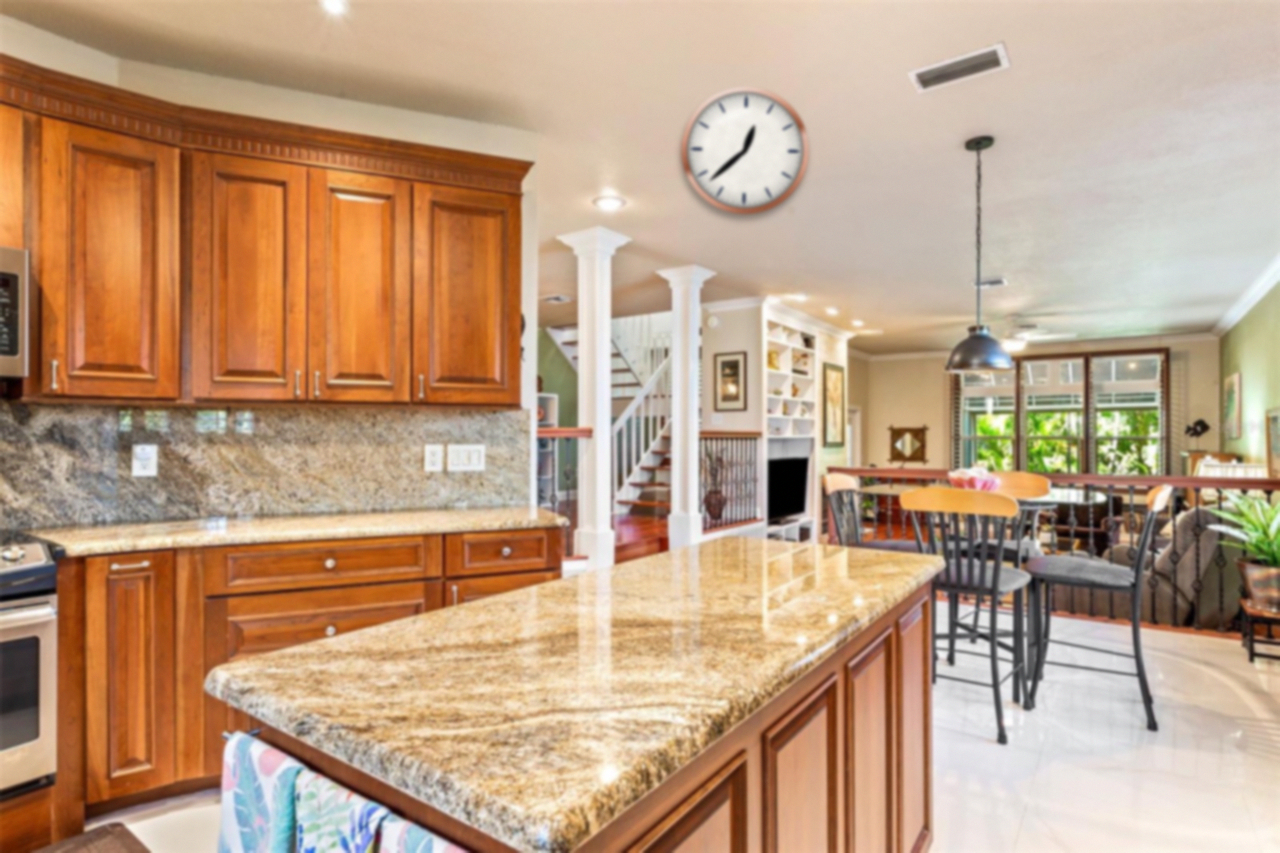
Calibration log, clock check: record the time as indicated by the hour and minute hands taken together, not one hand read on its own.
12:38
